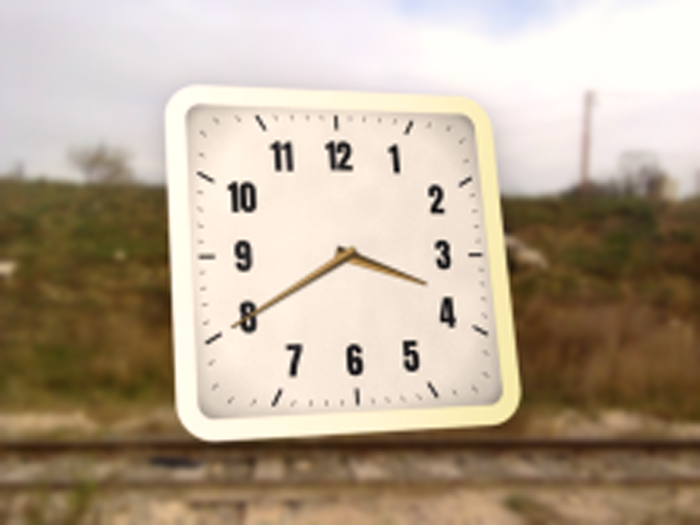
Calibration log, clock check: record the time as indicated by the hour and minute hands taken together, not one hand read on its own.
3:40
